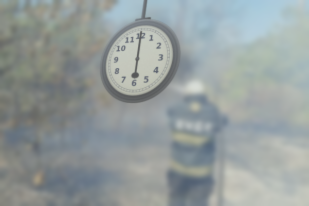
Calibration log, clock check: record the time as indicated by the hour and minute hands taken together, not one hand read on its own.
6:00
